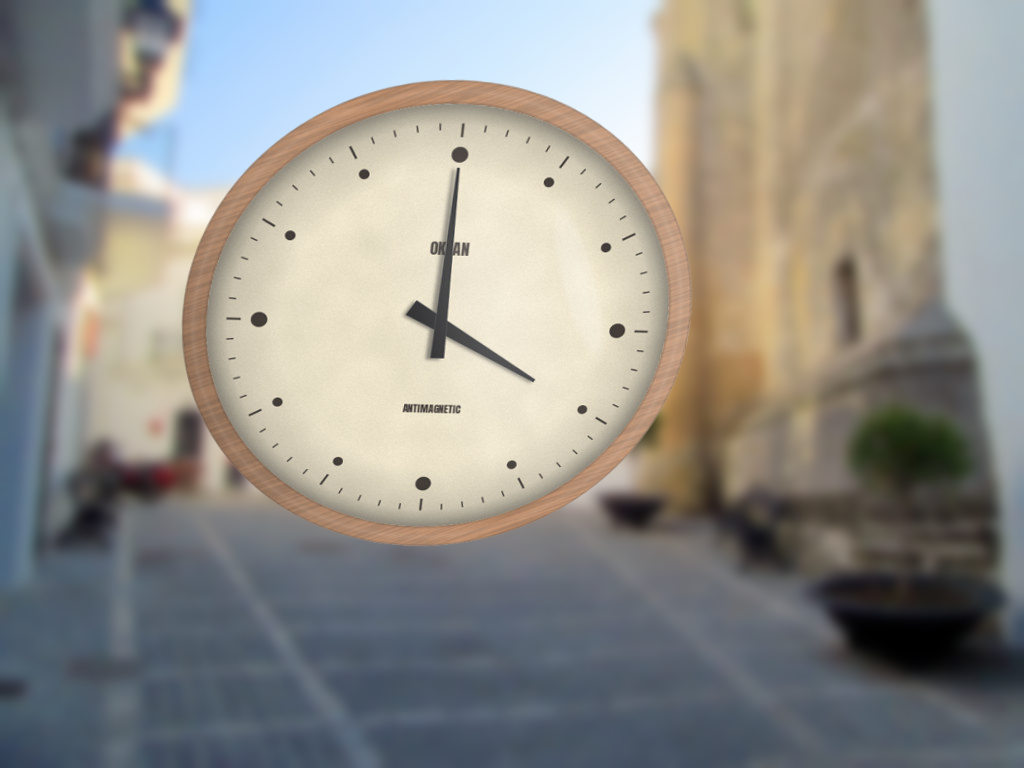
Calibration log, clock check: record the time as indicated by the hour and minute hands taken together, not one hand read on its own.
4:00
